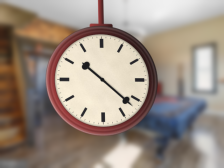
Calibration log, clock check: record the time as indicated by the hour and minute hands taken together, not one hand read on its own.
10:22
